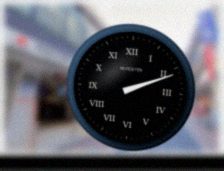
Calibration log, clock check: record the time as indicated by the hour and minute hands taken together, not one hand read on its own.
2:11
